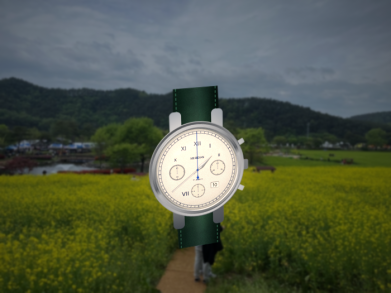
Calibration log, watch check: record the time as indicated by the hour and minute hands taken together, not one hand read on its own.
1:39
